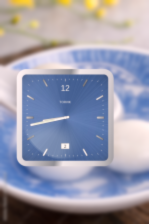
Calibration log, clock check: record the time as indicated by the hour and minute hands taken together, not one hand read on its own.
8:43
